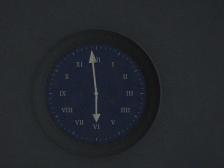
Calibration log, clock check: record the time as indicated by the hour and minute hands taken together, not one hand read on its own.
5:59
